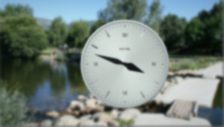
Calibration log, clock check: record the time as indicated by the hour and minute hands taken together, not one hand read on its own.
3:48
